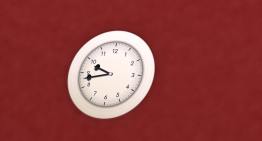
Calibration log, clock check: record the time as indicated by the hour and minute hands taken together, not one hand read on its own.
9:43
